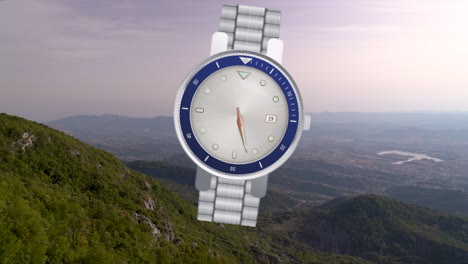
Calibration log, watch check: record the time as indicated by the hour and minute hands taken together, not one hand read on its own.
5:27
